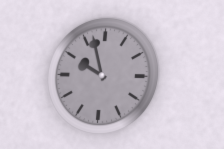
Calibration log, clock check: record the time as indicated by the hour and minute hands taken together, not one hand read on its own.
9:57
